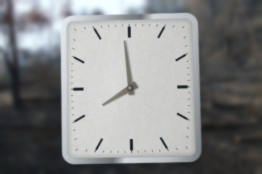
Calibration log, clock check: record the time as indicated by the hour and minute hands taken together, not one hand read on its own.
7:59
